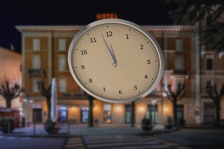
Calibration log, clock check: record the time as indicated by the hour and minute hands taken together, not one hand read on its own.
11:58
